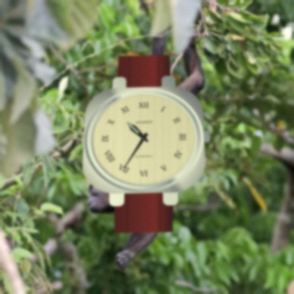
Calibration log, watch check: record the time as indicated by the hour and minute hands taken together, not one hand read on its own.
10:35
